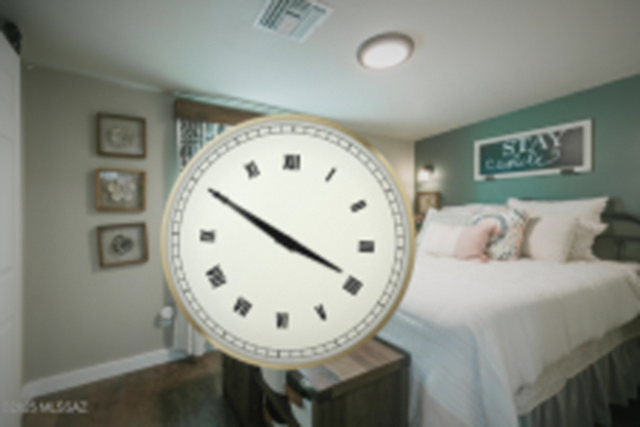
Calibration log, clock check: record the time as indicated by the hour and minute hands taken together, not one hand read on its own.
3:50
